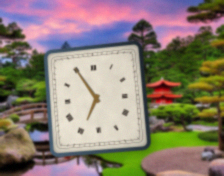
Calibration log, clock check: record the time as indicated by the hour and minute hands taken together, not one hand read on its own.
6:55
